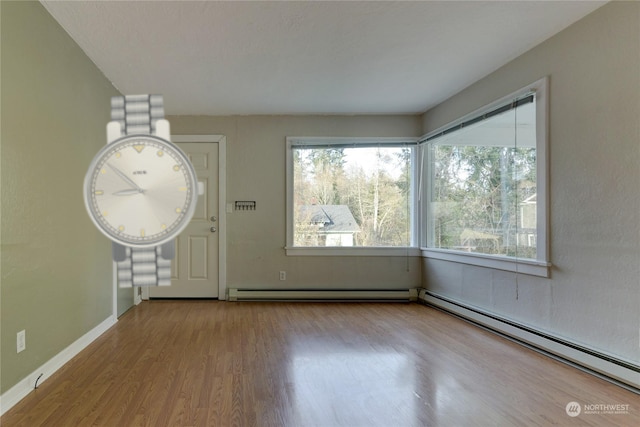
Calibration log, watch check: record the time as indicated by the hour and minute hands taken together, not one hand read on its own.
8:52
